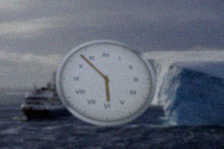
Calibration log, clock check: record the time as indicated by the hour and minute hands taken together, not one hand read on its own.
5:53
